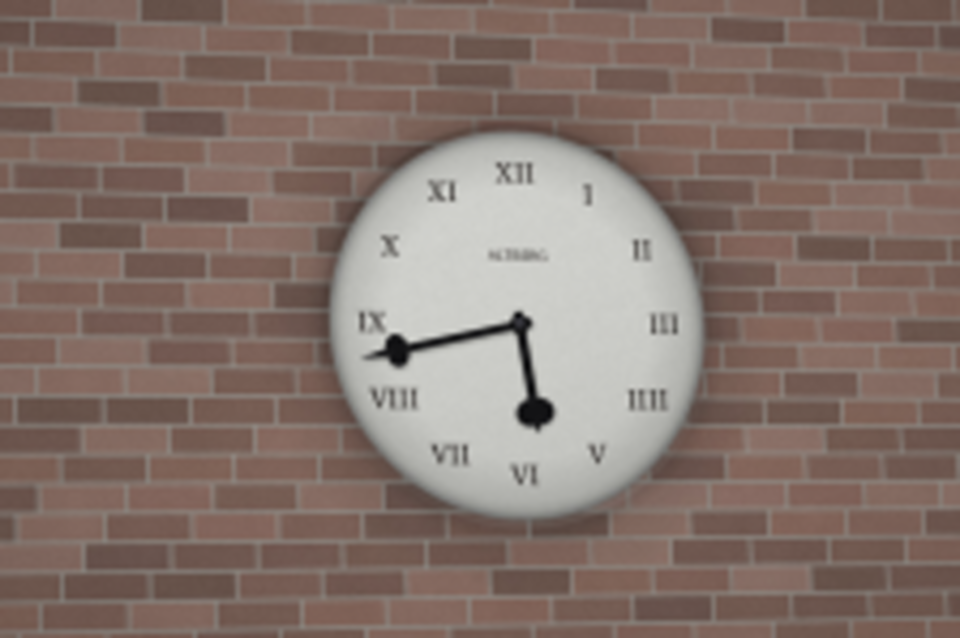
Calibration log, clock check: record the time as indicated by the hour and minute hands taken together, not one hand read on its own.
5:43
